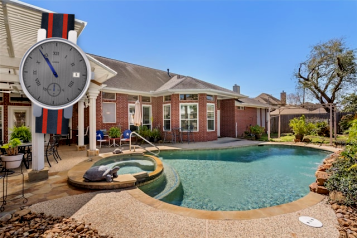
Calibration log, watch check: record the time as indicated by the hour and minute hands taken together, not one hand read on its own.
10:54
